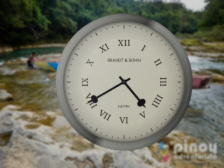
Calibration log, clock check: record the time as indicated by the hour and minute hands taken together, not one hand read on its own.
4:40
